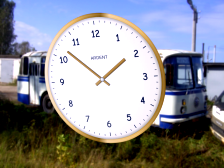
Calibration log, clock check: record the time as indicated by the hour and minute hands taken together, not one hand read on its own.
1:52
